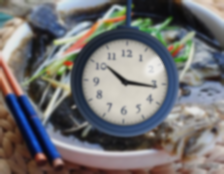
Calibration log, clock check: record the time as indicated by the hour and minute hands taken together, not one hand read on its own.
10:16
